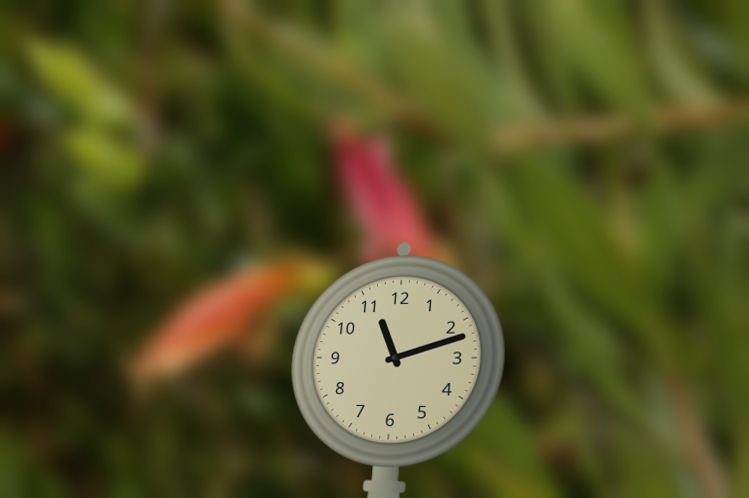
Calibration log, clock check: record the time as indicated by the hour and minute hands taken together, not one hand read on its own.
11:12
